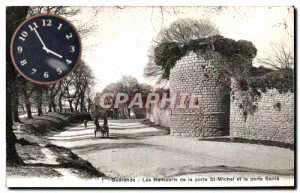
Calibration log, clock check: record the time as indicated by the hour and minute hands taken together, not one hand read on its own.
3:55
